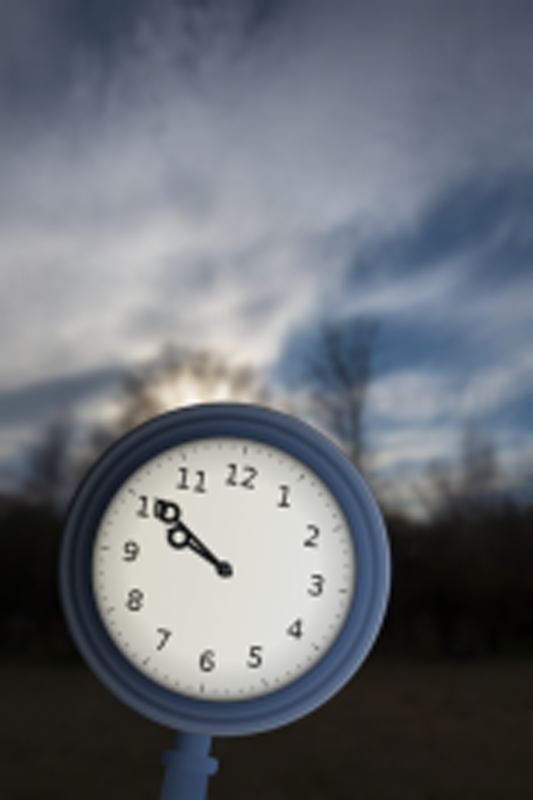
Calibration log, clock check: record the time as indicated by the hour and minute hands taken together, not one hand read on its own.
9:51
